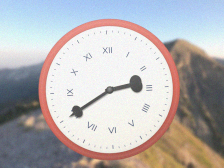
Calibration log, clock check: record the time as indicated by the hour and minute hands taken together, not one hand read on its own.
2:40
